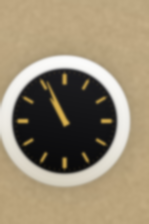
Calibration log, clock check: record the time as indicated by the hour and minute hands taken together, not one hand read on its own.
10:56
